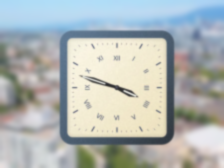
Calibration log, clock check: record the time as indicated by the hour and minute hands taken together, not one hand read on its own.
3:48
